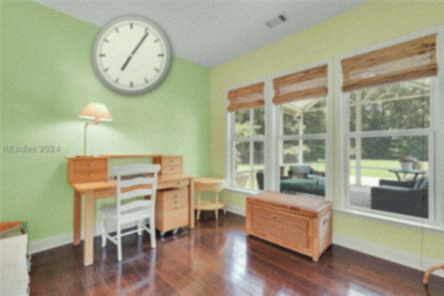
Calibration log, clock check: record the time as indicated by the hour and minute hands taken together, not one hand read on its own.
7:06
